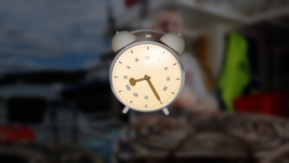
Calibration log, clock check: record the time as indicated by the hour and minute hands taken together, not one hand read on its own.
8:25
